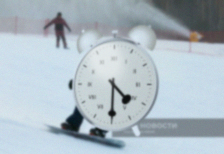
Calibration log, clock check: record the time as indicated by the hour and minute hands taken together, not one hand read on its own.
4:30
